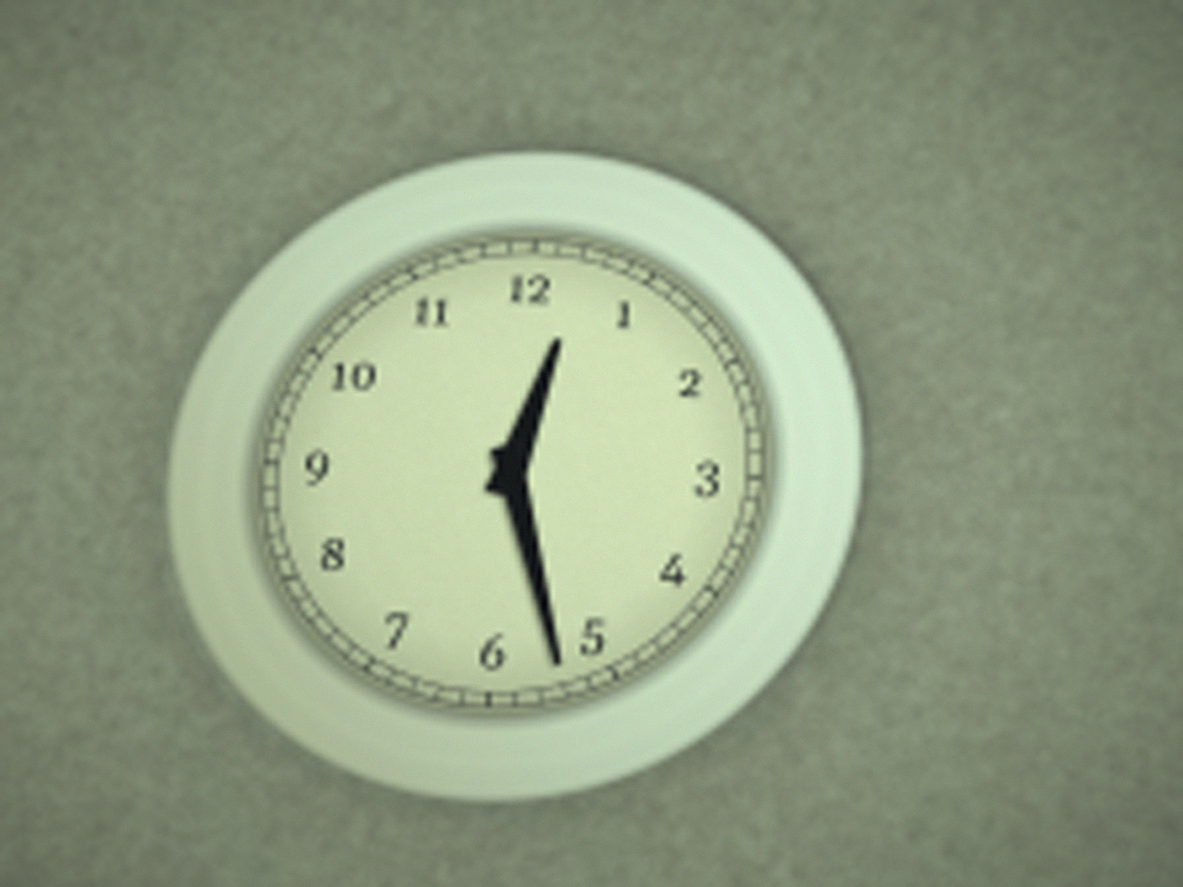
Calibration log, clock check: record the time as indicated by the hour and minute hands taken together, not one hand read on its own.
12:27
